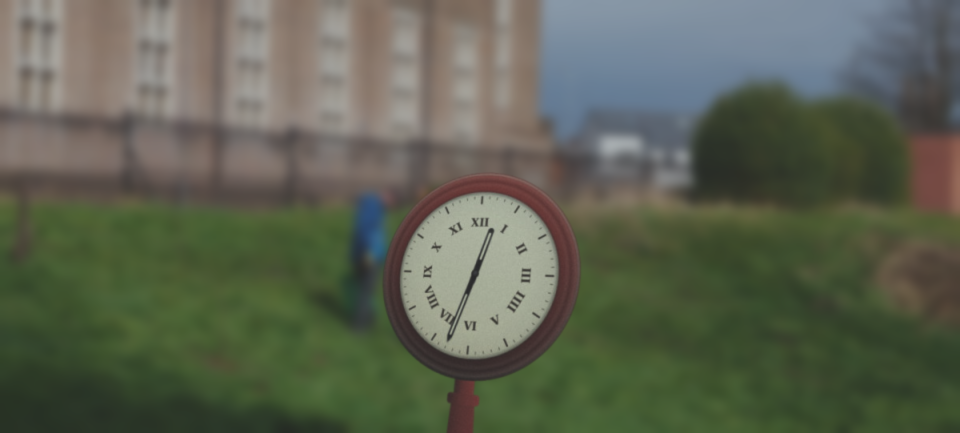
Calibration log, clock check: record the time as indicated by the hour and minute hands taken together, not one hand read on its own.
12:33
